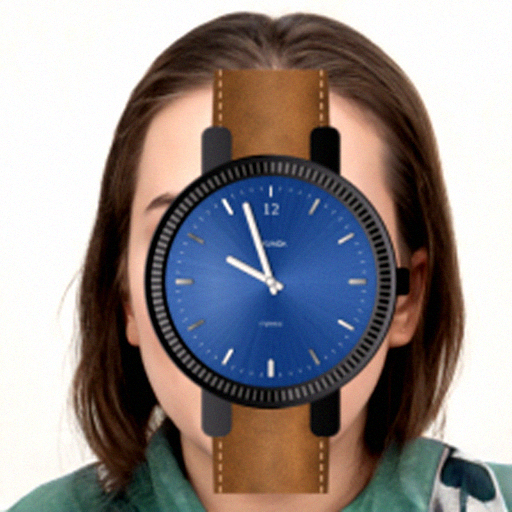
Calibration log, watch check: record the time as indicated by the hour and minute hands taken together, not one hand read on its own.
9:57
